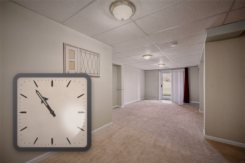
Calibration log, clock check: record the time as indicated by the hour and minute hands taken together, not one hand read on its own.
10:54
